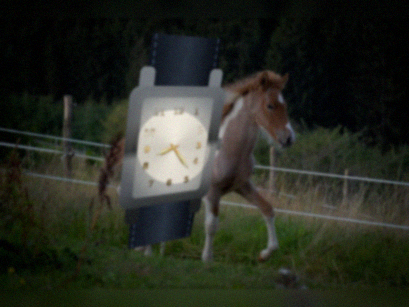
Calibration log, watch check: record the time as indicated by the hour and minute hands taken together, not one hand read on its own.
8:23
